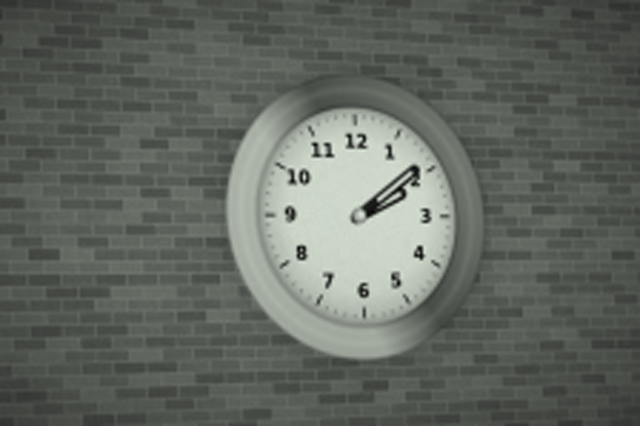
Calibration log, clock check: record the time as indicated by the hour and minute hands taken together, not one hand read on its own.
2:09
